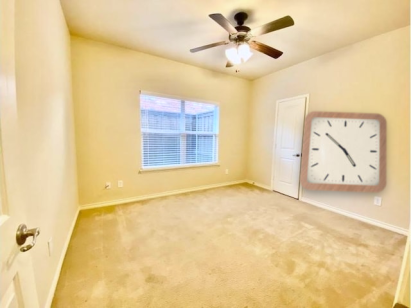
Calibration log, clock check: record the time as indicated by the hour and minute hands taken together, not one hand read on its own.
4:52
